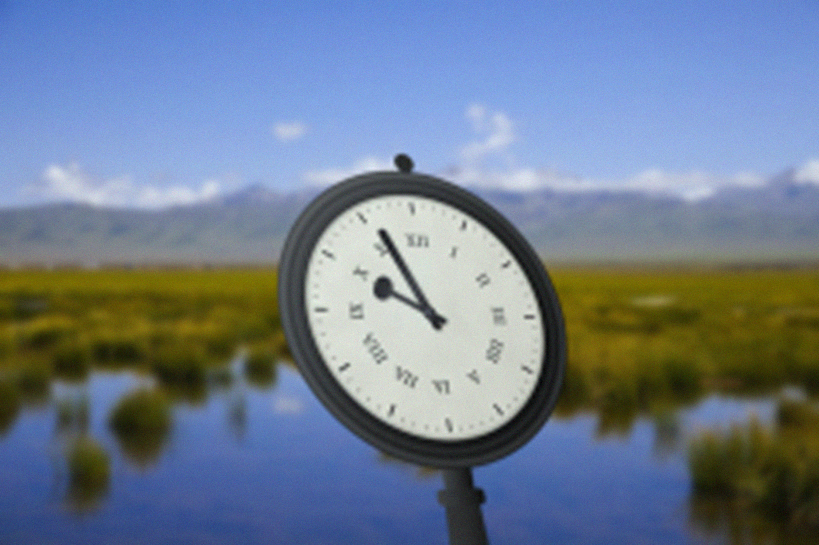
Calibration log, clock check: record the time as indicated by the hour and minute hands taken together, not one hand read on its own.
9:56
